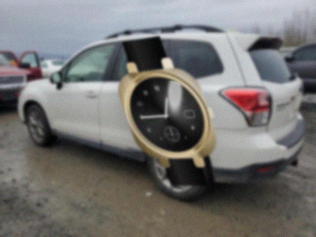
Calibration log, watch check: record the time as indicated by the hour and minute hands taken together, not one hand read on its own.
12:45
